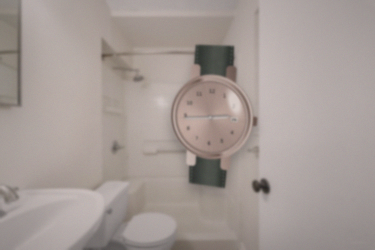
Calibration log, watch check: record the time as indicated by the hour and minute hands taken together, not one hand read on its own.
2:44
